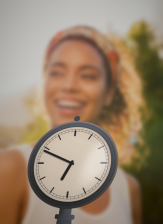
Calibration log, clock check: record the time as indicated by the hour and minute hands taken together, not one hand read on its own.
6:49
